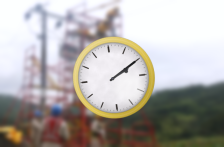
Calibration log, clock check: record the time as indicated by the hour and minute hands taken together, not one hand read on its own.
2:10
